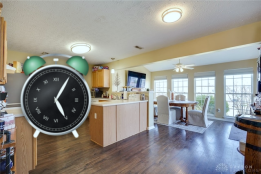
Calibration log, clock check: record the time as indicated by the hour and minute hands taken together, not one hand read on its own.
5:05
